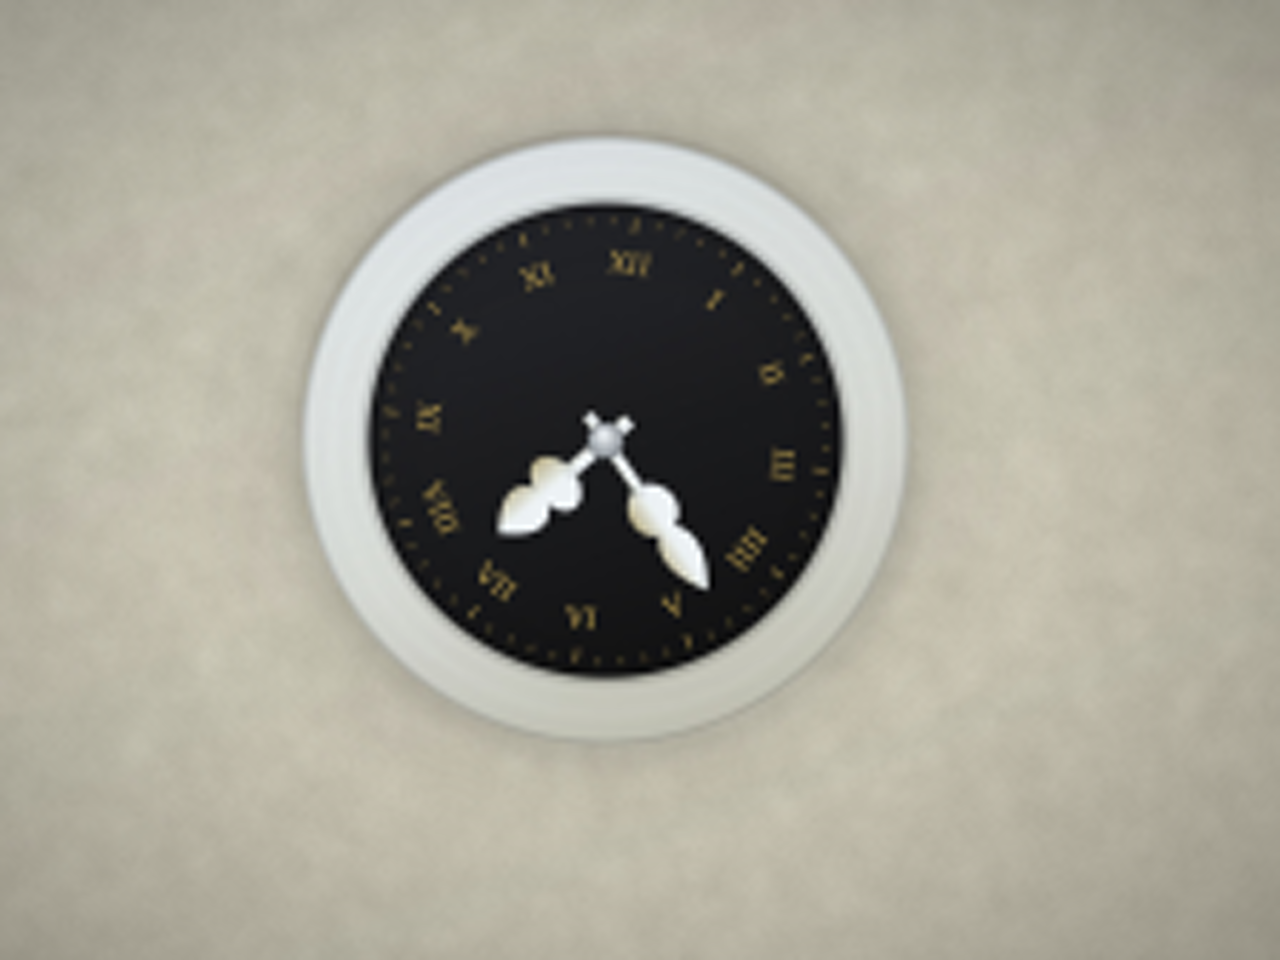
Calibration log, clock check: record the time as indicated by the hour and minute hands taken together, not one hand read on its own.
7:23
